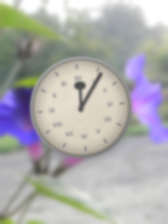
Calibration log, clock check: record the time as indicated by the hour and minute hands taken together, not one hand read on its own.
12:06
